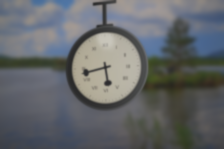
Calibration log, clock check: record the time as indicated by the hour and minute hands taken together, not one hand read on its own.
5:43
